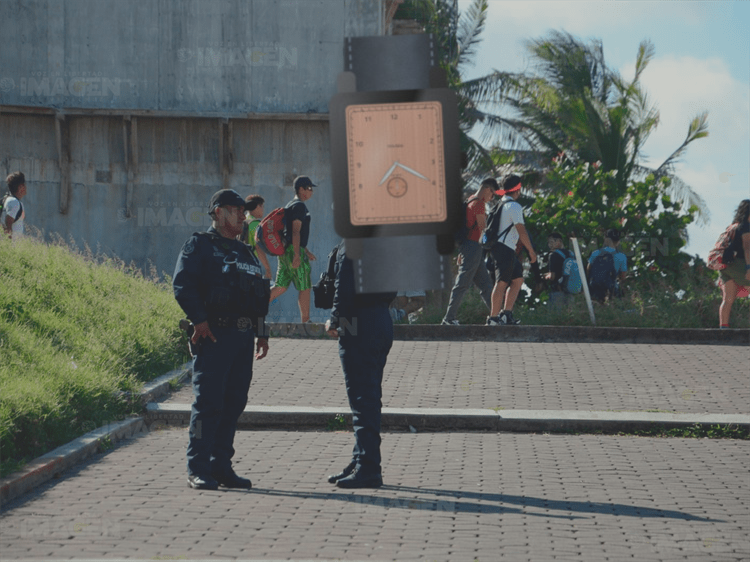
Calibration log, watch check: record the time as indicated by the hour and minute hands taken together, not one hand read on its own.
7:20
